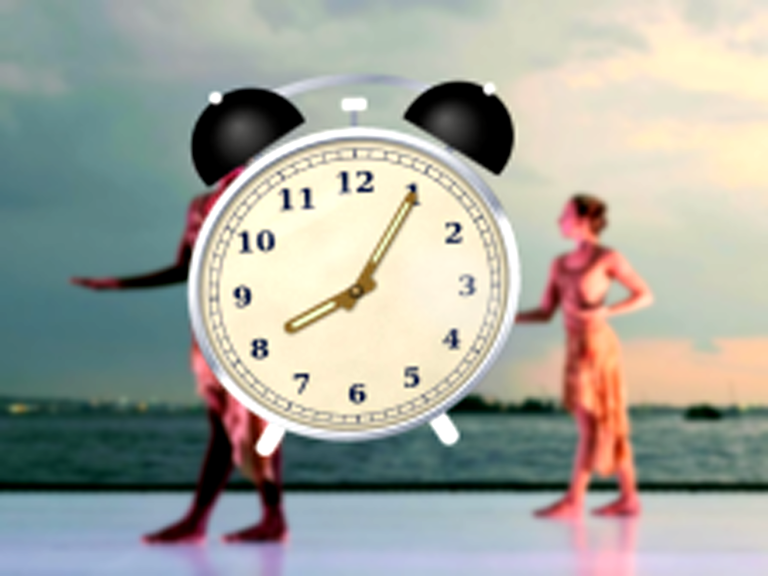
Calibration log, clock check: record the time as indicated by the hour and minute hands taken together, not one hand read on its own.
8:05
